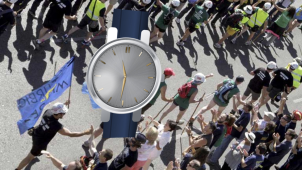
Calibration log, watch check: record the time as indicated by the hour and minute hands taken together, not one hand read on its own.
11:31
